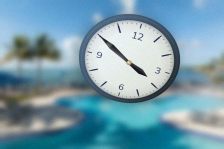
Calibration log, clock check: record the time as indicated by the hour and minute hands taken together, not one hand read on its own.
3:50
